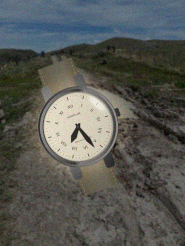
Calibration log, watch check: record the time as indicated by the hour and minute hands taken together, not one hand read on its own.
7:27
